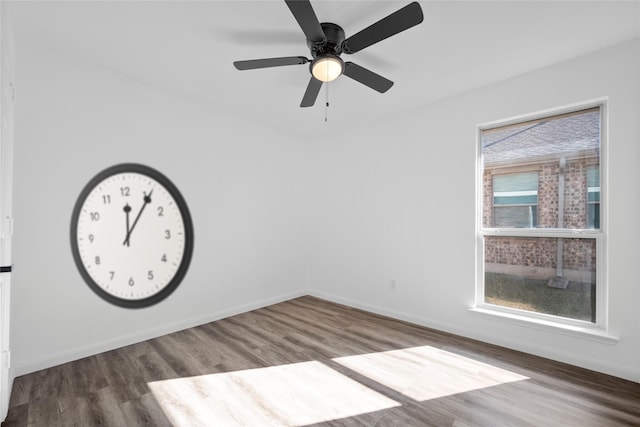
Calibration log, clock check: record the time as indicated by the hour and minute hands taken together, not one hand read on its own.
12:06
